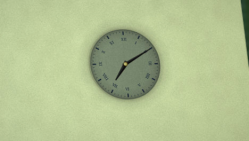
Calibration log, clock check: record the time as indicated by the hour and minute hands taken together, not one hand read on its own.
7:10
